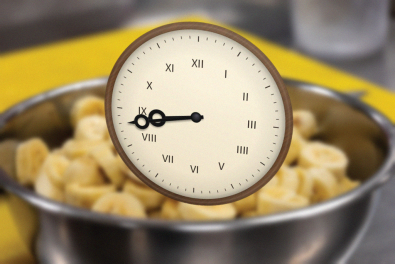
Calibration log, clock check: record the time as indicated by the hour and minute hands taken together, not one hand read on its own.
8:43
